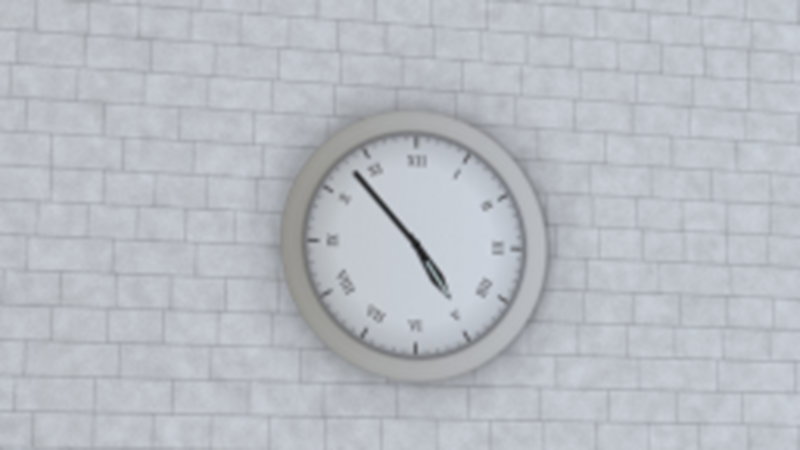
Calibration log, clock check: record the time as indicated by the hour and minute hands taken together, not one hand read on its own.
4:53
